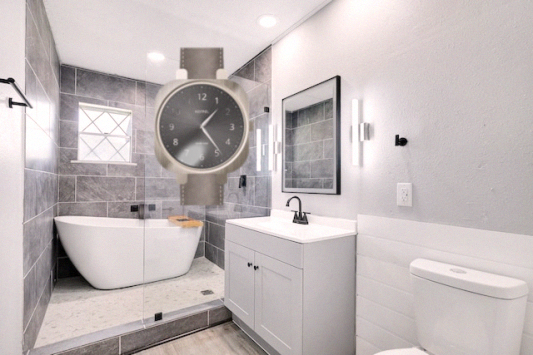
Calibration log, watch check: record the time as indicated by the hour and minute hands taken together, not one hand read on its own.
1:24
